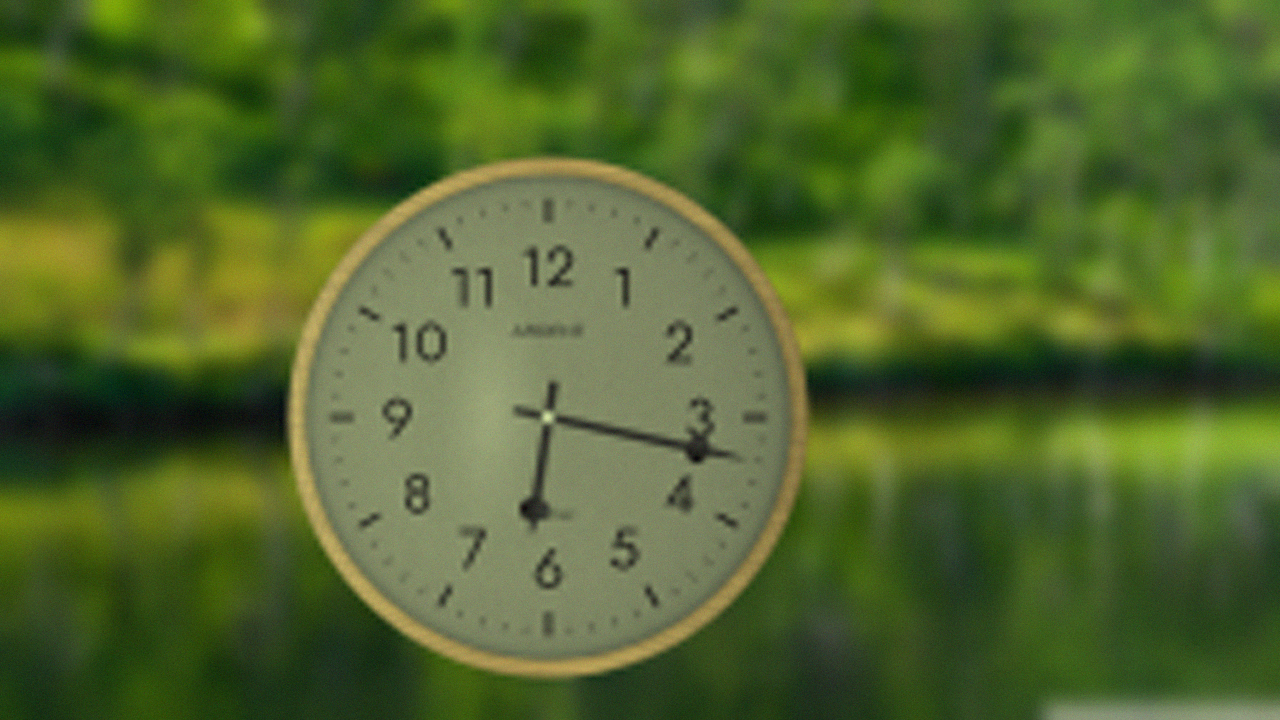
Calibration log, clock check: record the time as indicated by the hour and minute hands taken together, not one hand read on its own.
6:17
